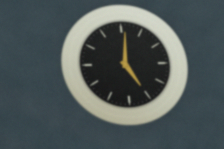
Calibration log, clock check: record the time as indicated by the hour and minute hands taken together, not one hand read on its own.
5:01
